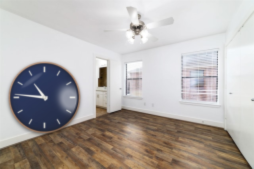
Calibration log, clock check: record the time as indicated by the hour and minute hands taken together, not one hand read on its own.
10:46
